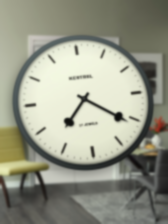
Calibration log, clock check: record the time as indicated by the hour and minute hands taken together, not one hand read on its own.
7:21
